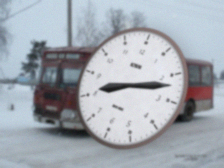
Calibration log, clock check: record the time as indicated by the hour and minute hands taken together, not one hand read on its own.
8:12
